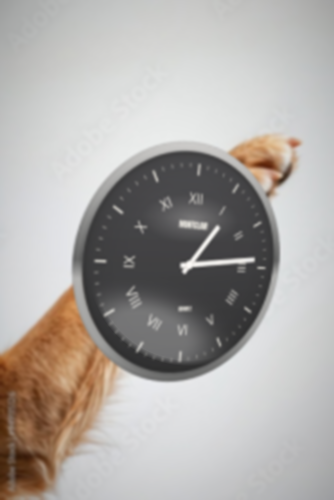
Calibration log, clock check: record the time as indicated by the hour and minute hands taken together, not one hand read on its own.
1:14
